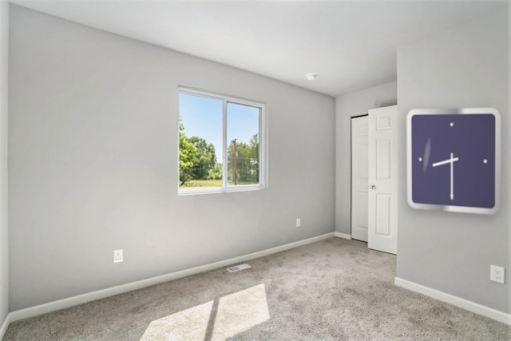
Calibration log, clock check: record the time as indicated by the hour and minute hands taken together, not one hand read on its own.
8:30
